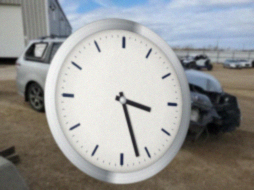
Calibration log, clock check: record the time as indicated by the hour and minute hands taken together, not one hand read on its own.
3:27
